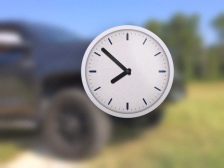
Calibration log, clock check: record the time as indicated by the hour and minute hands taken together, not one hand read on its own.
7:52
